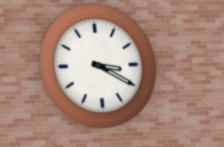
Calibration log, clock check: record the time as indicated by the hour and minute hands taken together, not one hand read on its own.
3:20
